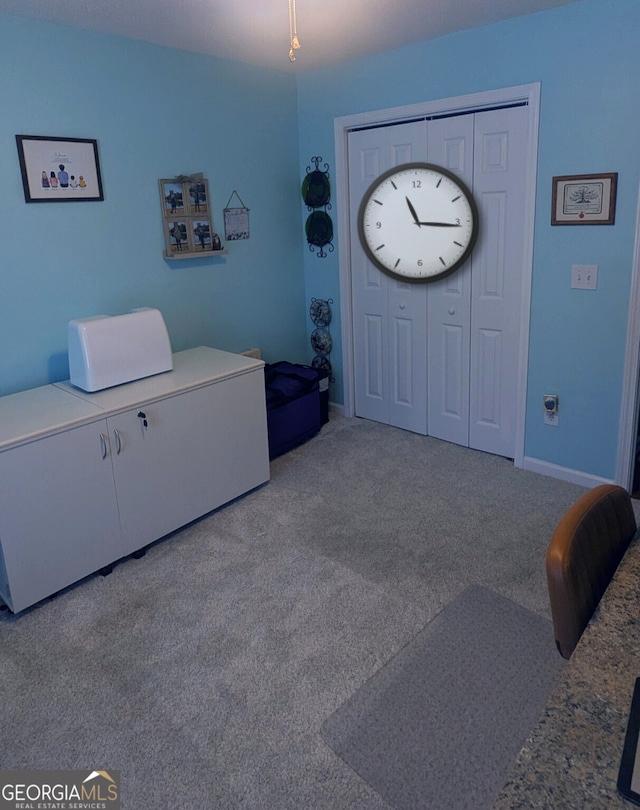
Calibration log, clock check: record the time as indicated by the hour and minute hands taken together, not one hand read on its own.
11:16
